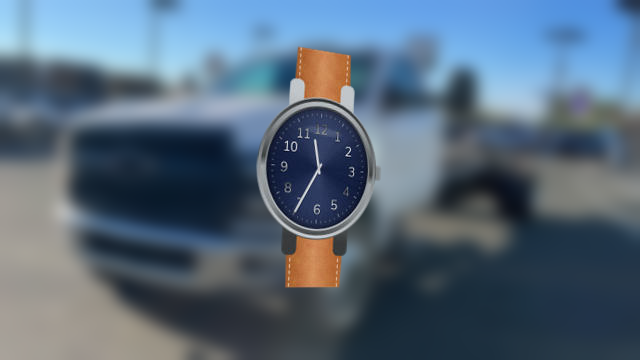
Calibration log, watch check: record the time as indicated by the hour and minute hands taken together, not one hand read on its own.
11:35
